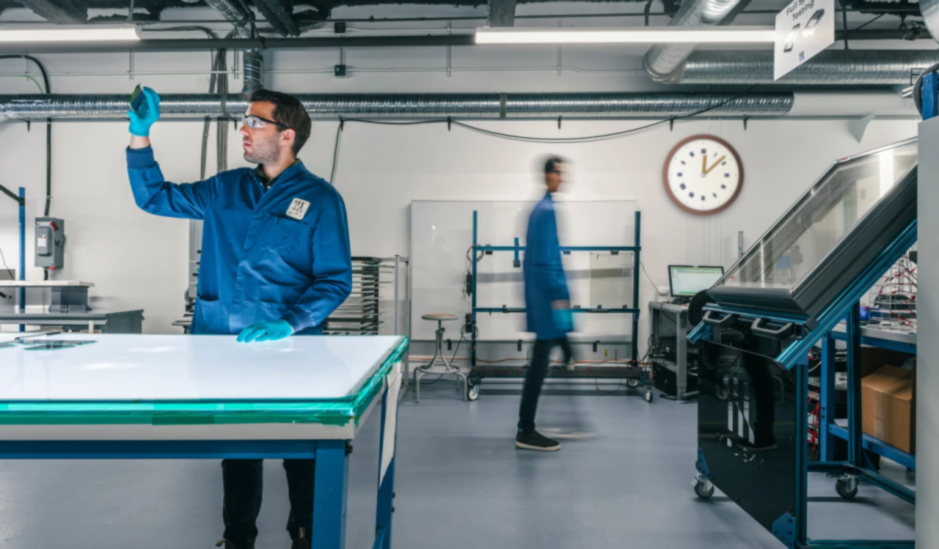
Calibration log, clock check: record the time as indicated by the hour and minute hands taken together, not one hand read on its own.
12:08
